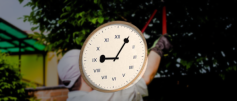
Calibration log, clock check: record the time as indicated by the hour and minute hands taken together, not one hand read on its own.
9:05
